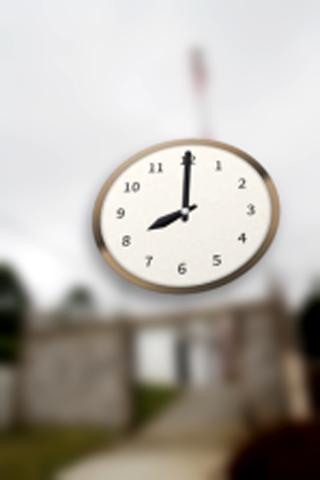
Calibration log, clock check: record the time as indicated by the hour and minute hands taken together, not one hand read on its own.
8:00
